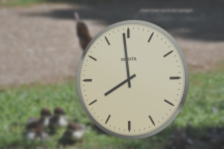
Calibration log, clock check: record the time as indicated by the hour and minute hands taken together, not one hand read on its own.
7:59
